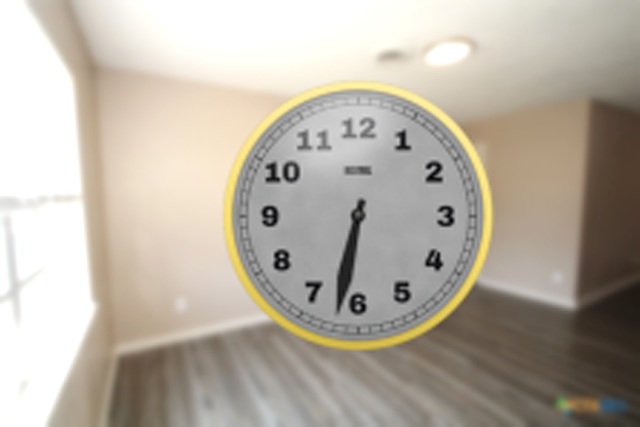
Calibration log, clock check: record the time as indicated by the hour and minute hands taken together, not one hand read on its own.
6:32
